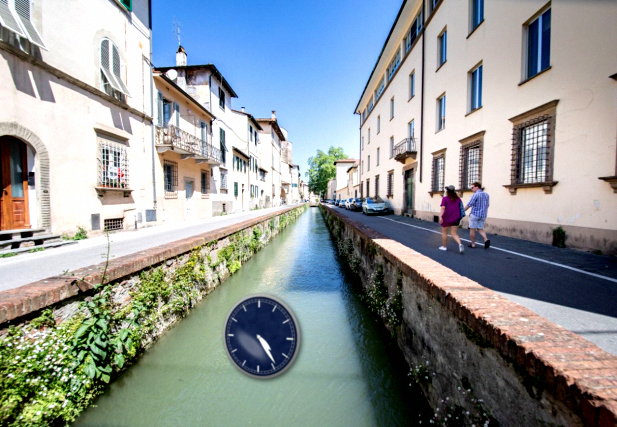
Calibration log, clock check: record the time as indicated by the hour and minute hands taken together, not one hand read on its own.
4:24
